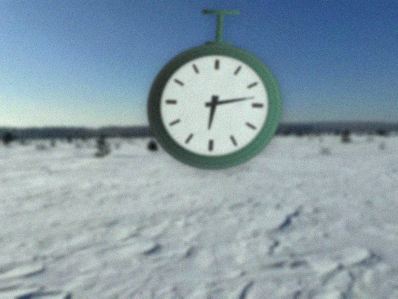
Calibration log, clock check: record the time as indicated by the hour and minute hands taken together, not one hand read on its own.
6:13
